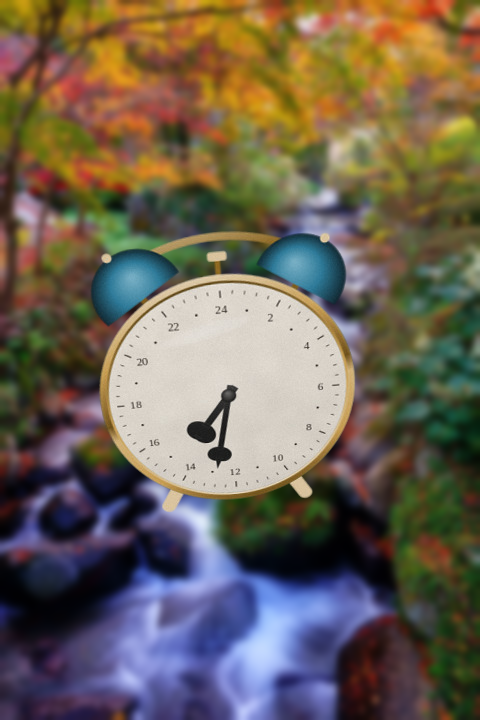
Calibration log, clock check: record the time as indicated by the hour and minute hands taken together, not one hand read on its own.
14:32
